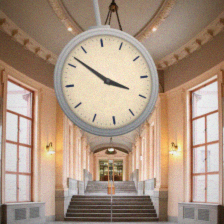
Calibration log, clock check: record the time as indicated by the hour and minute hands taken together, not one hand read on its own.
3:52
